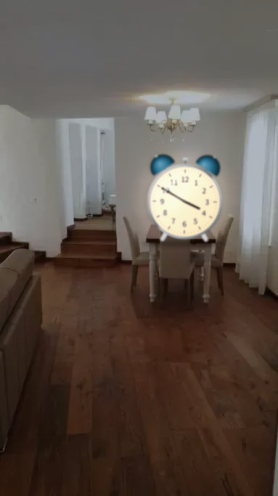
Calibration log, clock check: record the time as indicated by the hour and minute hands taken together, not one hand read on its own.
3:50
